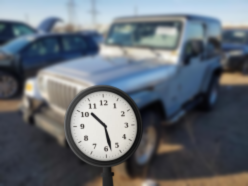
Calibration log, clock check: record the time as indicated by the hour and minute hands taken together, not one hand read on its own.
10:28
